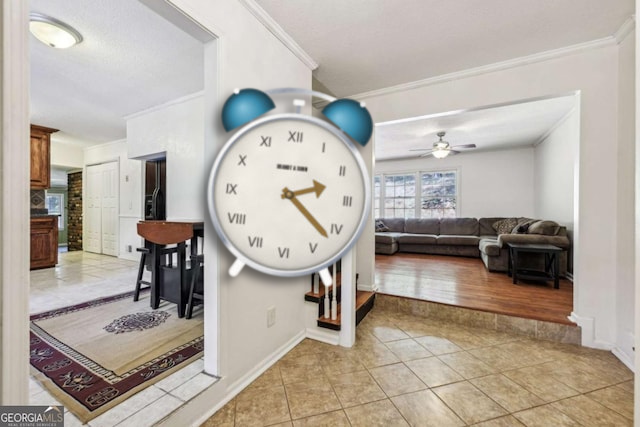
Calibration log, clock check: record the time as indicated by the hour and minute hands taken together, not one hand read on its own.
2:22
